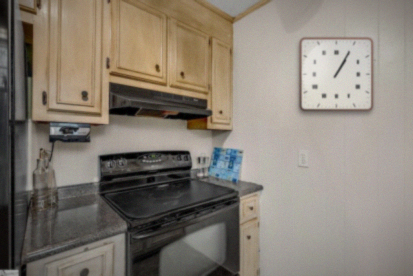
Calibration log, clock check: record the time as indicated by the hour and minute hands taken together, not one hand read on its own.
1:05
